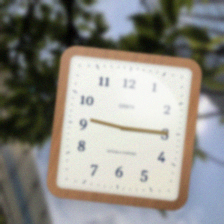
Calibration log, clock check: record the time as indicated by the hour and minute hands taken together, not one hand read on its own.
9:15
